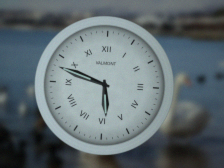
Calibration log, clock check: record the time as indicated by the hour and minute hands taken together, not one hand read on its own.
5:48
